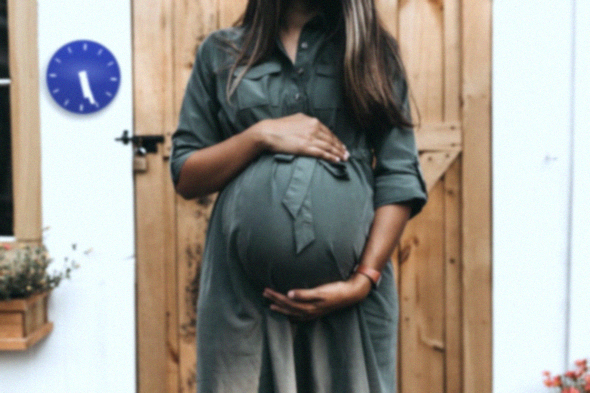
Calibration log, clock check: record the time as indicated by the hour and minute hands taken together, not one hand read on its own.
5:26
